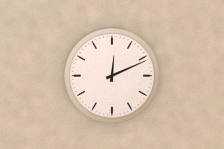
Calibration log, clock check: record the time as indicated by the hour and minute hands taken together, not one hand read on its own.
12:11
